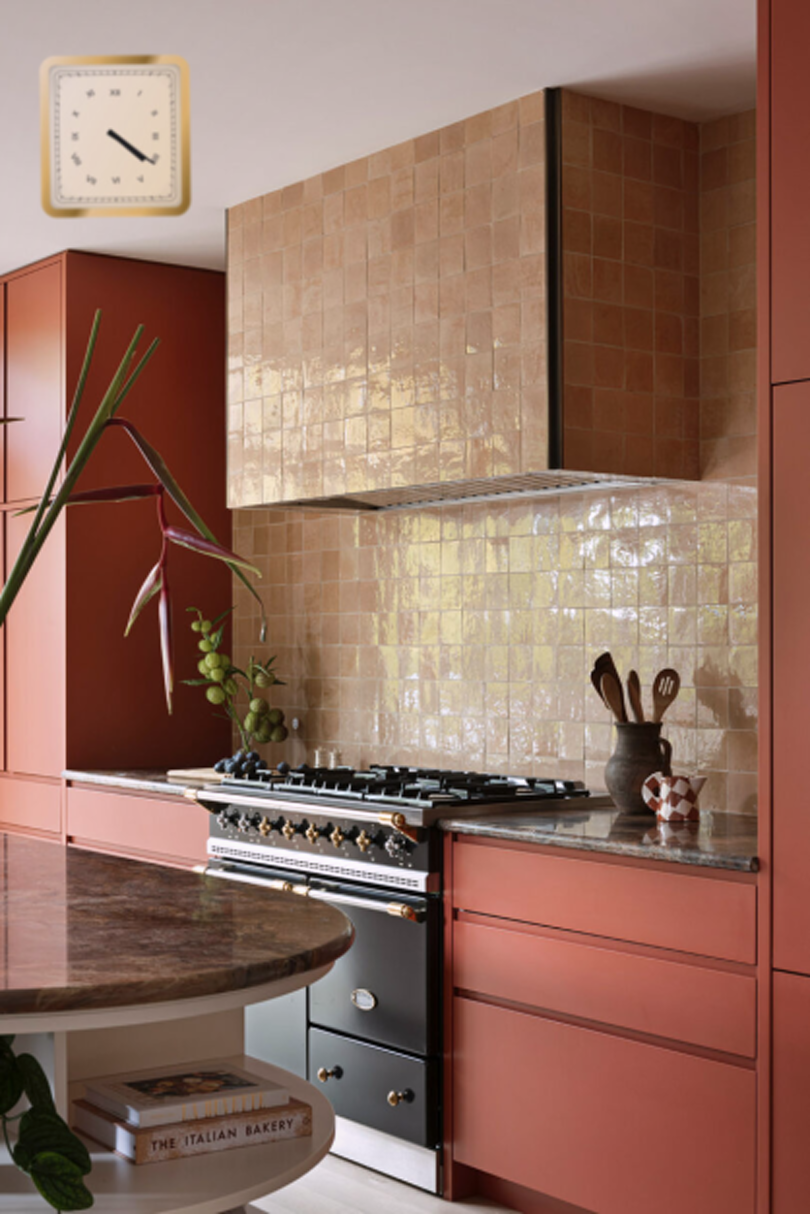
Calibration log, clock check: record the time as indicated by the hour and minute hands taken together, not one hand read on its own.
4:21
